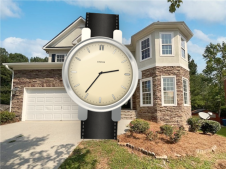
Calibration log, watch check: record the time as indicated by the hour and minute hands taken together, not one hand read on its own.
2:36
